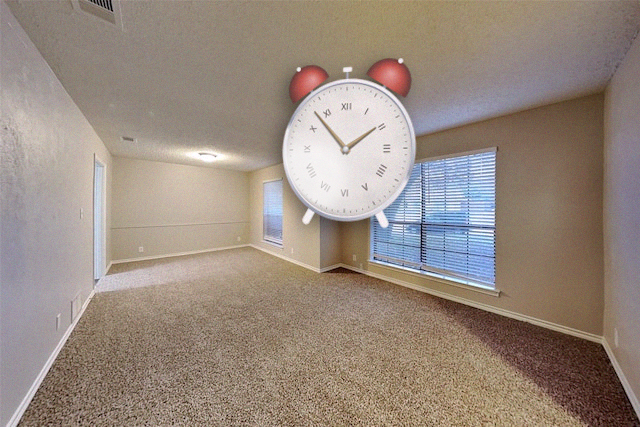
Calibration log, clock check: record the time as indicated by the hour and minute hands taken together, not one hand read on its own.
1:53
